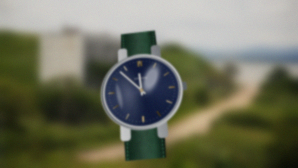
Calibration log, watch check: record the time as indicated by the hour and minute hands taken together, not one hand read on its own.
11:53
